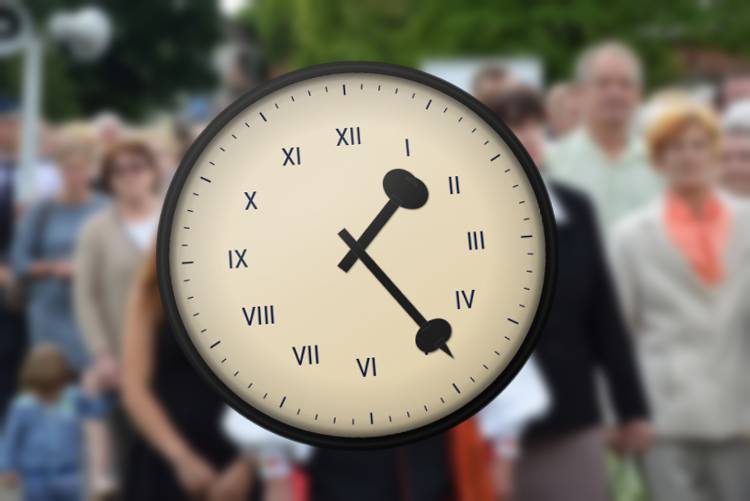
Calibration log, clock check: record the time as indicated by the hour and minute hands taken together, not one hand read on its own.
1:24
